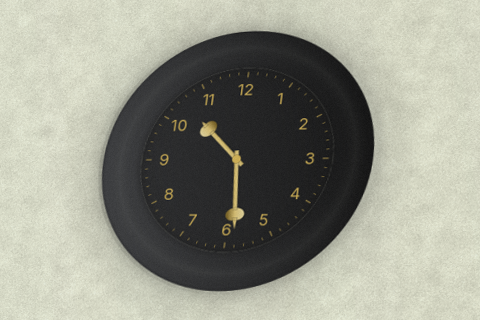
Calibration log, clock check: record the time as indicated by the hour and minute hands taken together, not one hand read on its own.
10:29
